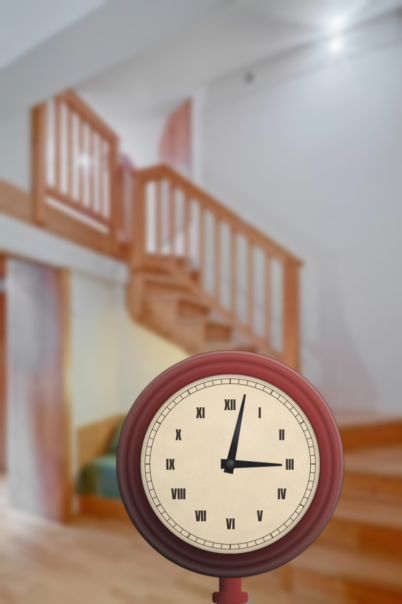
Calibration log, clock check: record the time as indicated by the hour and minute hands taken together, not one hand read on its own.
3:02
